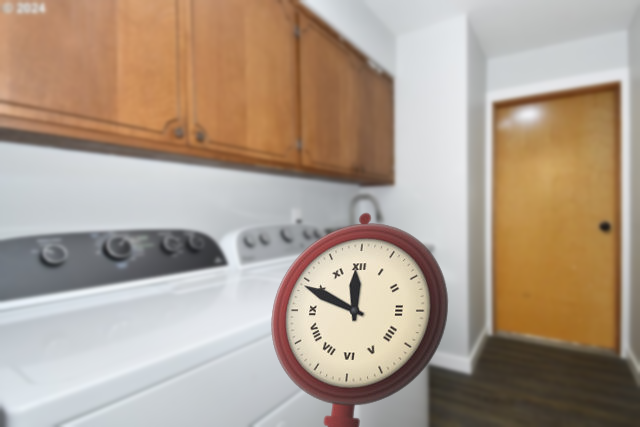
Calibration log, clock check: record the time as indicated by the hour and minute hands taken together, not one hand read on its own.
11:49
